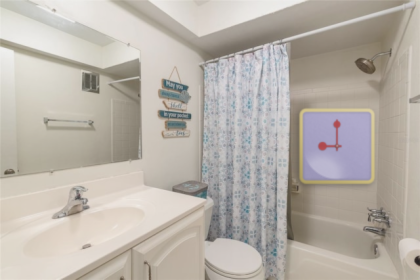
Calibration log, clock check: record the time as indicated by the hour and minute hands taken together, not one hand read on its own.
9:00
